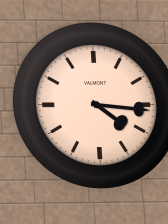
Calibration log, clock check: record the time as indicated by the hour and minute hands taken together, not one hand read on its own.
4:16
